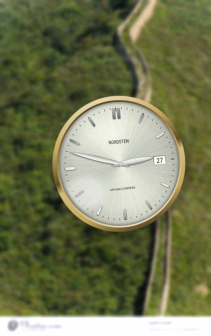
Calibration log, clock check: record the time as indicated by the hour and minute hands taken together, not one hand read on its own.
2:48
